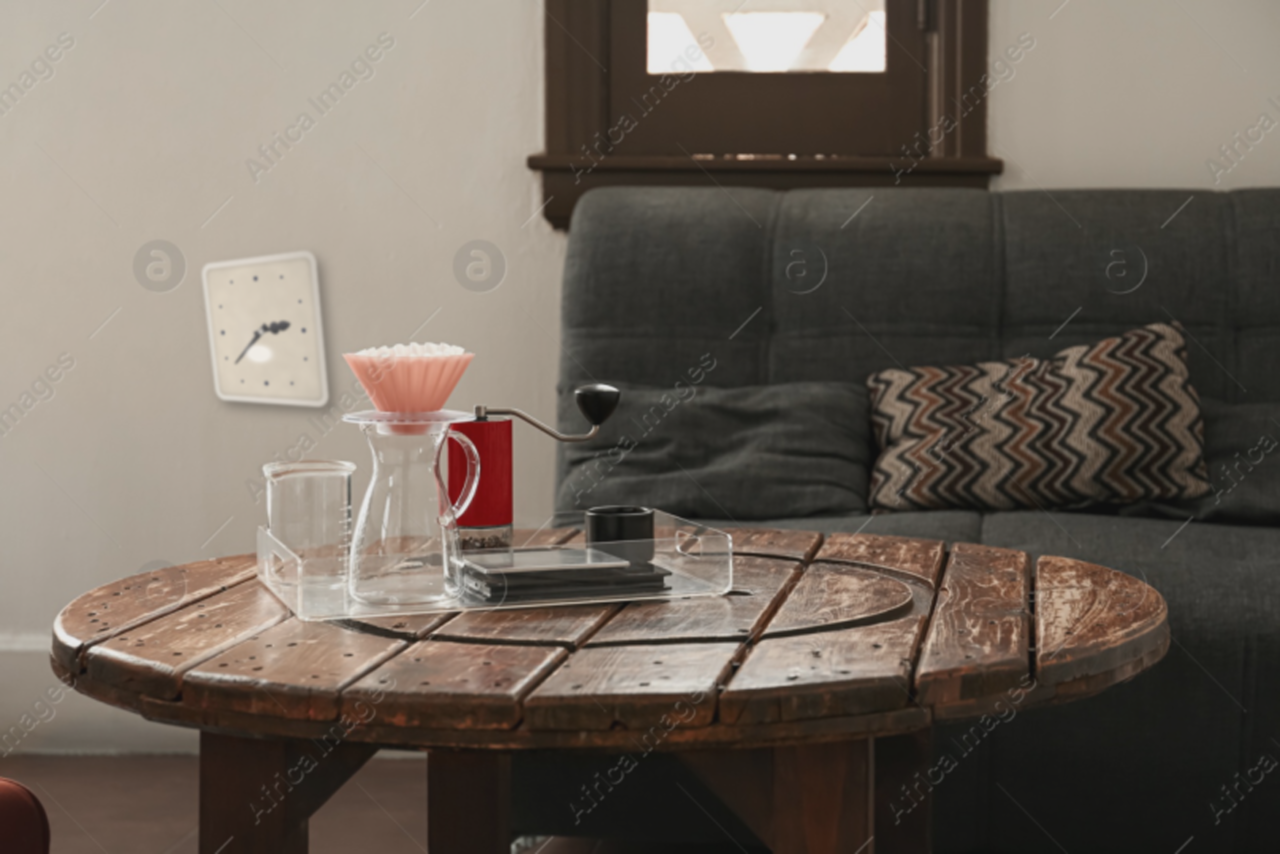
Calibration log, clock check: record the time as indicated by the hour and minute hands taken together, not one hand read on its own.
2:38
